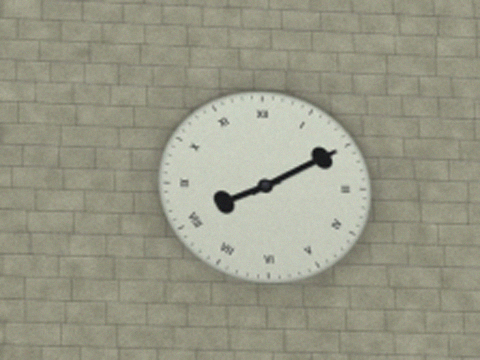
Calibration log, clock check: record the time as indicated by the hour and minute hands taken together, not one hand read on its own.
8:10
